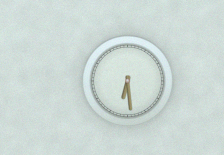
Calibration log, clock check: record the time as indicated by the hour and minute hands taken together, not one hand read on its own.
6:29
